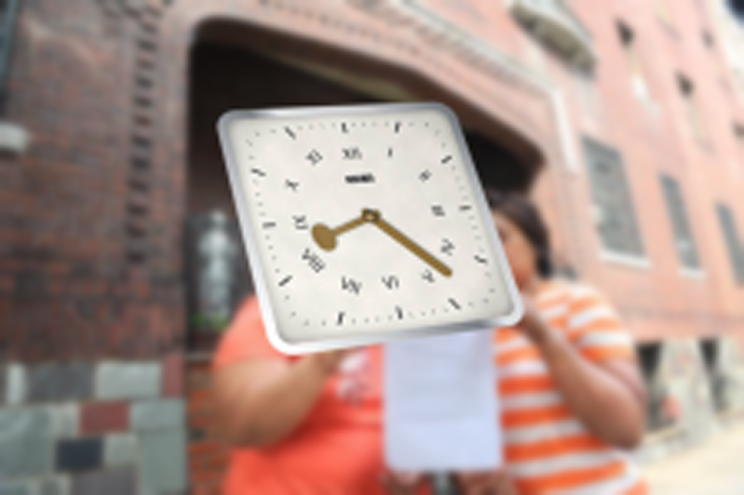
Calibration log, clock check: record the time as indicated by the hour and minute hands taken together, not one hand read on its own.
8:23
